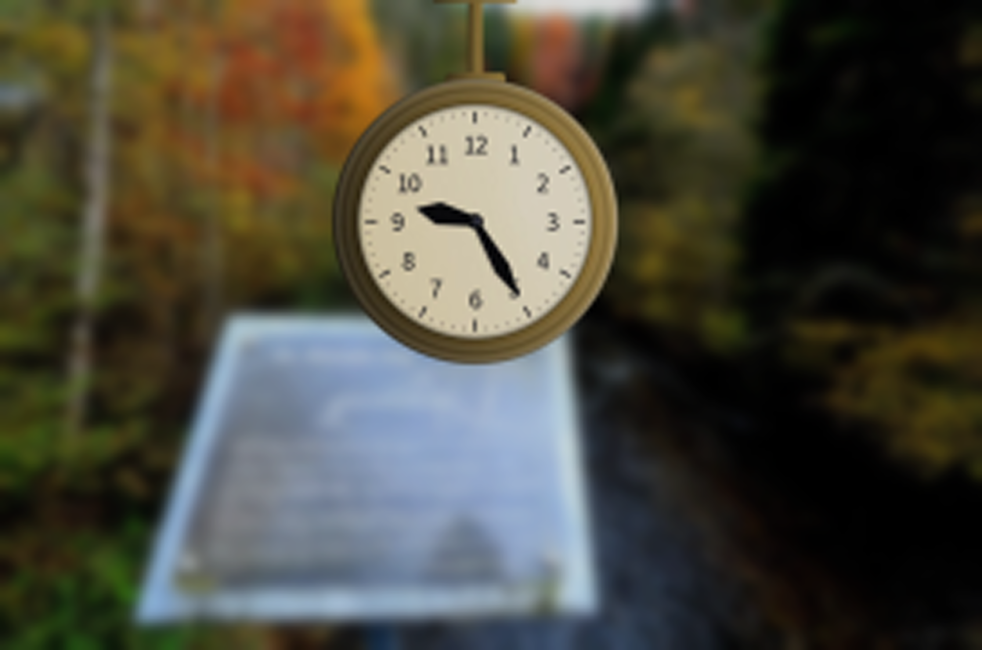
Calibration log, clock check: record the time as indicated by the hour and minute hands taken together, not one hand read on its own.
9:25
